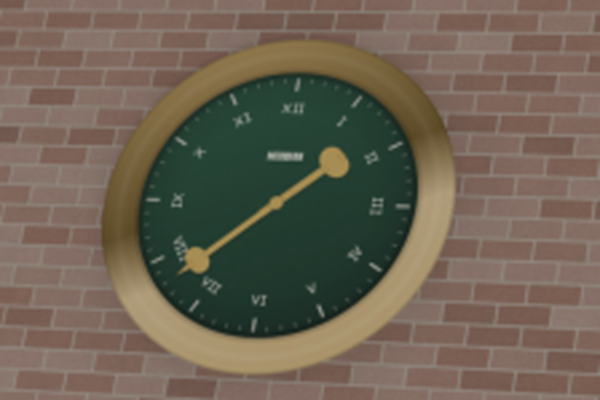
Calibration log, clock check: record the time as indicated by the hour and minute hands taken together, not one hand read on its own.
1:38
